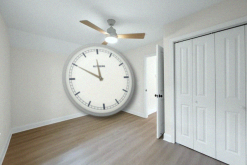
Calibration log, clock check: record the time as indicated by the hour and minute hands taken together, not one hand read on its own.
11:50
